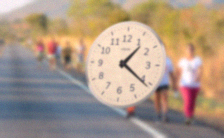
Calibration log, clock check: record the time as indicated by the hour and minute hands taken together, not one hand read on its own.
1:21
